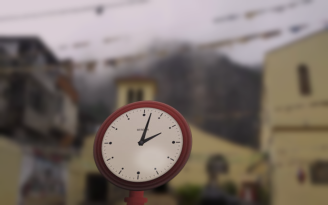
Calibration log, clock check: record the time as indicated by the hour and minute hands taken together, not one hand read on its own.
2:02
